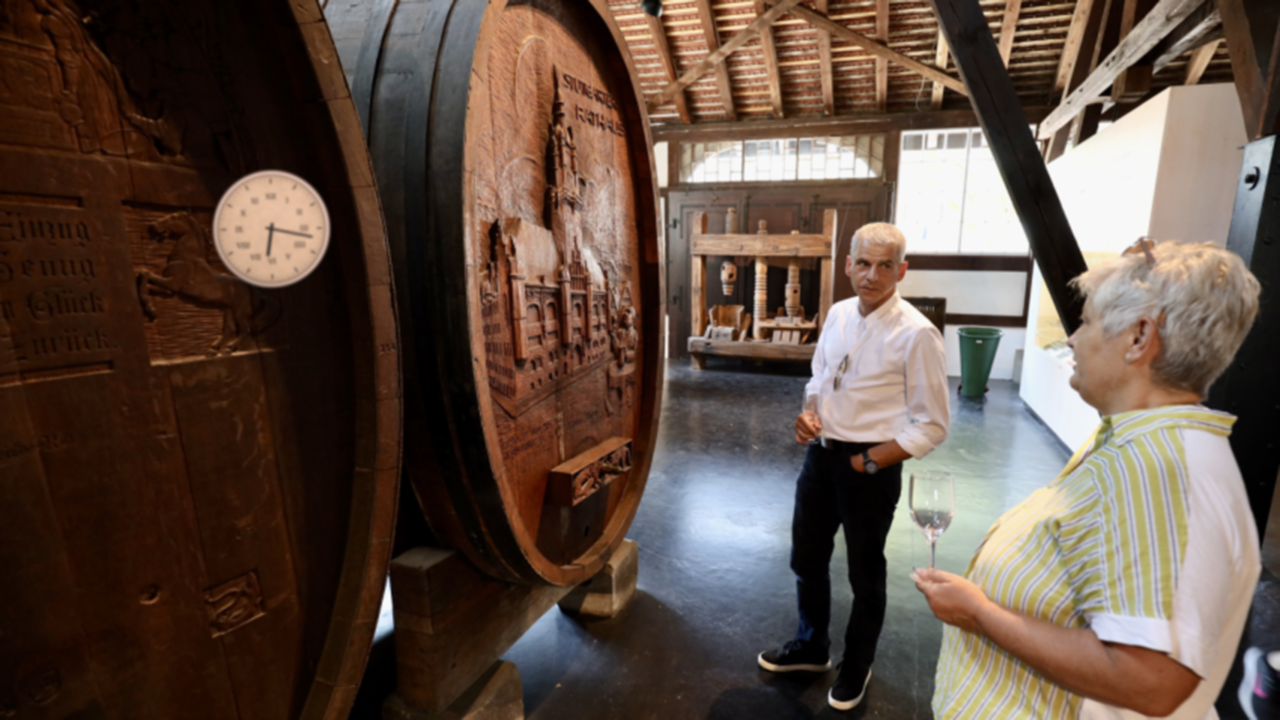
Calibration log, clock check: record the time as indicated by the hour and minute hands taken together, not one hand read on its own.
6:17
